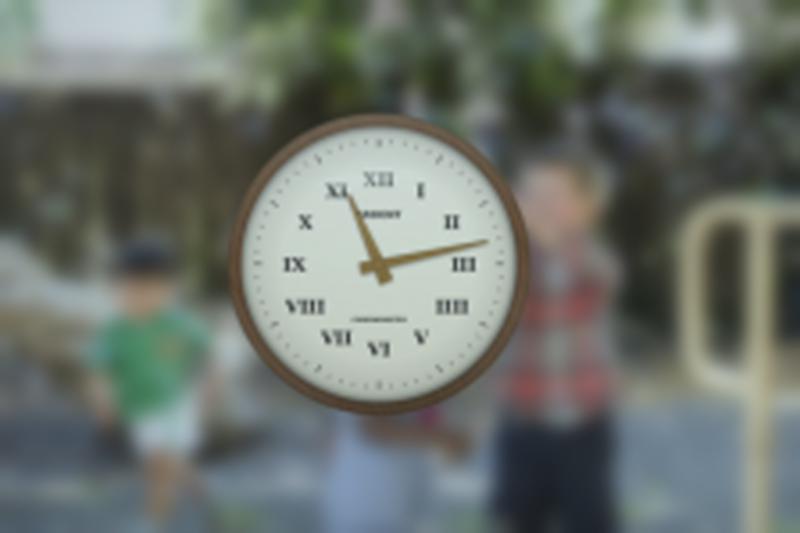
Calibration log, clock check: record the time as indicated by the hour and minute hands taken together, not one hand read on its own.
11:13
